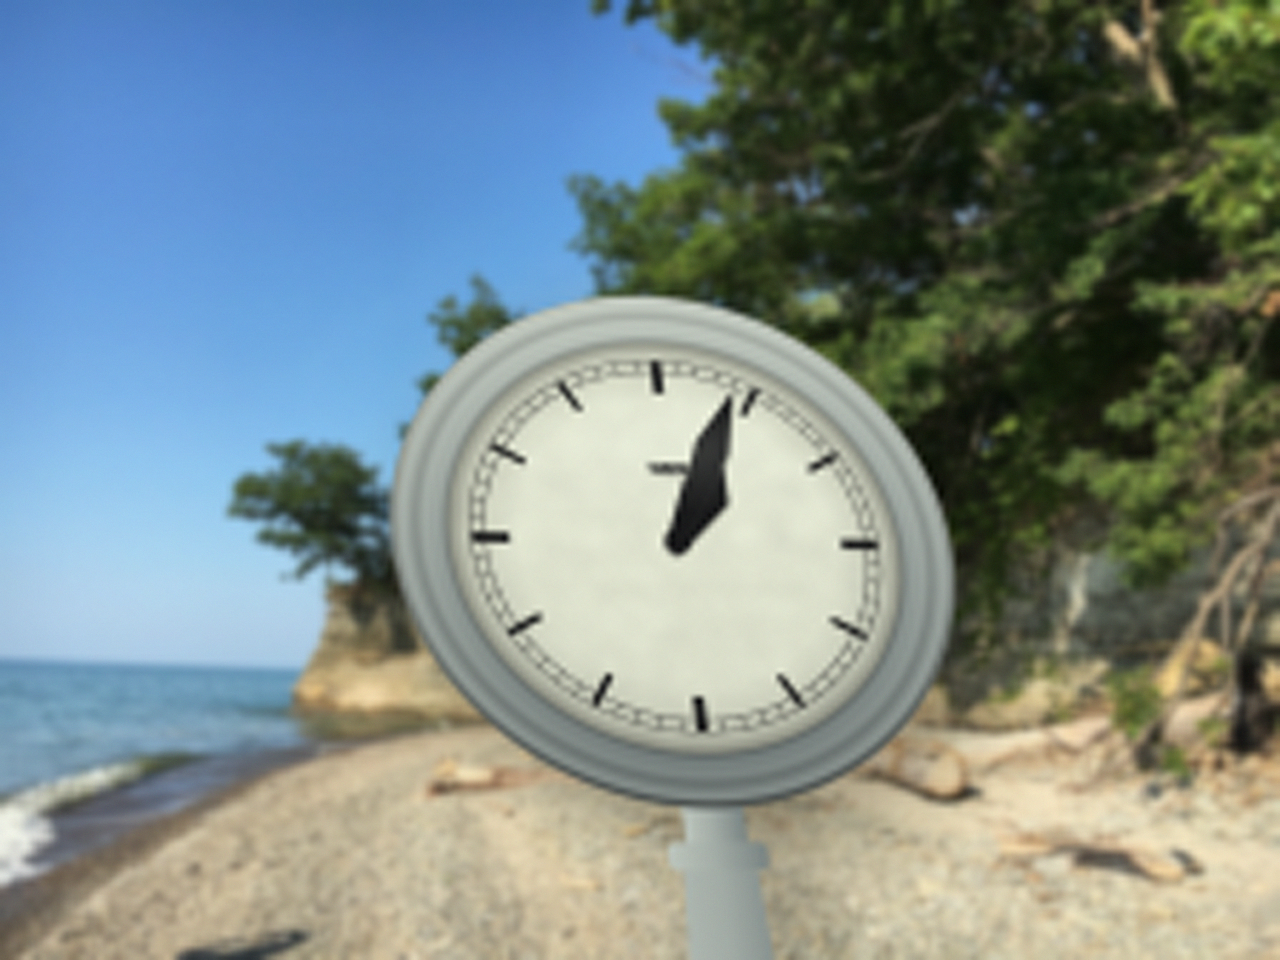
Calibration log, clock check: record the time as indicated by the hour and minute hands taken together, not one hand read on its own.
1:04
